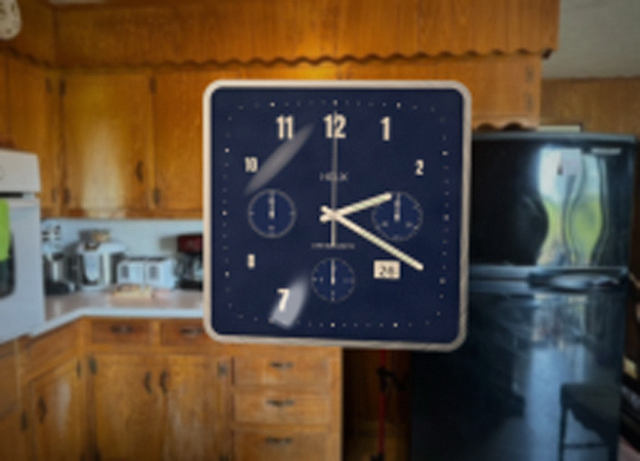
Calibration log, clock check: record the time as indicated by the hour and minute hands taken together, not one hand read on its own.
2:20
